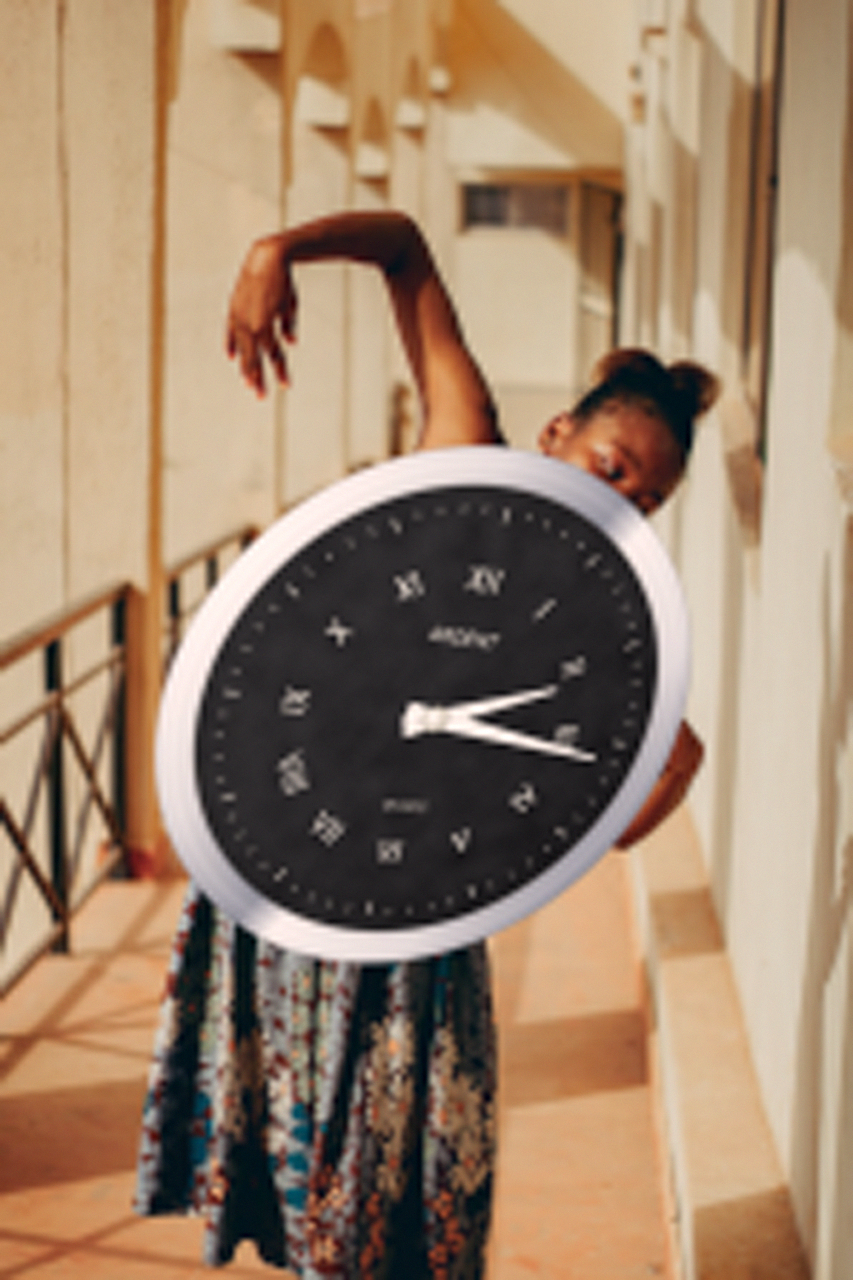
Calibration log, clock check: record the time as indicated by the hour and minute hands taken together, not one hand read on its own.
2:16
